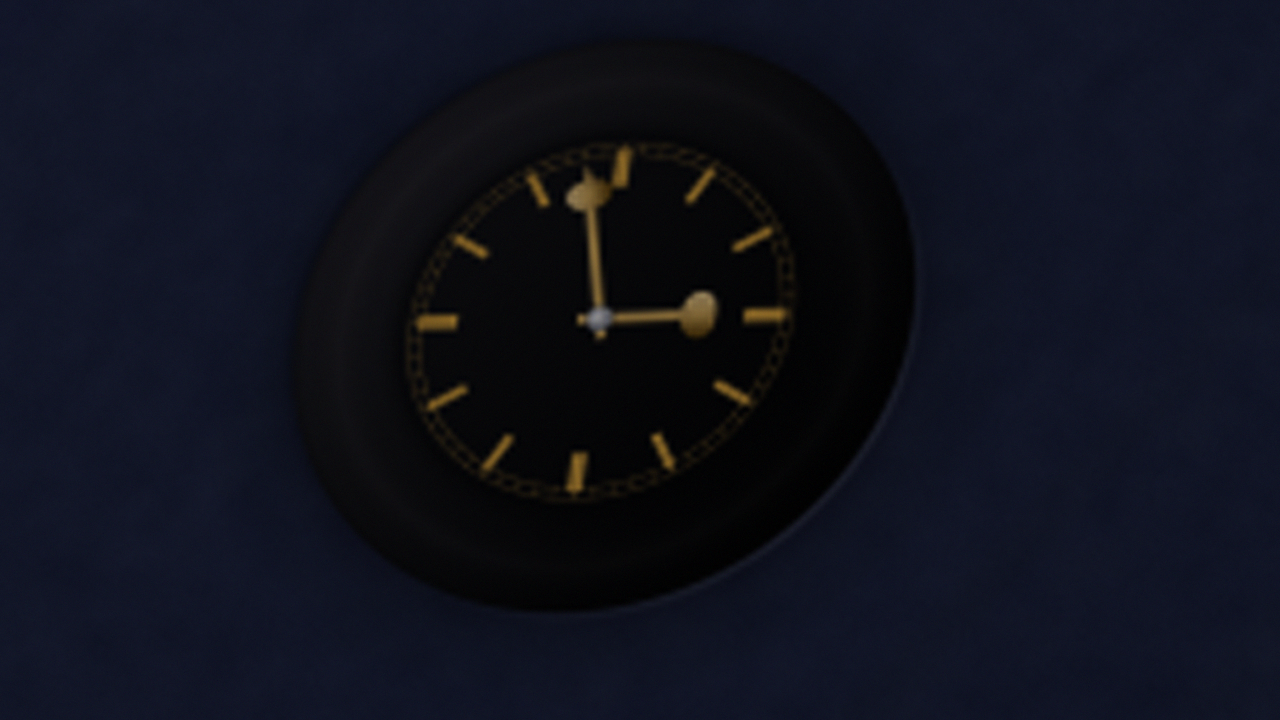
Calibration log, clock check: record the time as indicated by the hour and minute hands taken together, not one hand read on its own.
2:58
